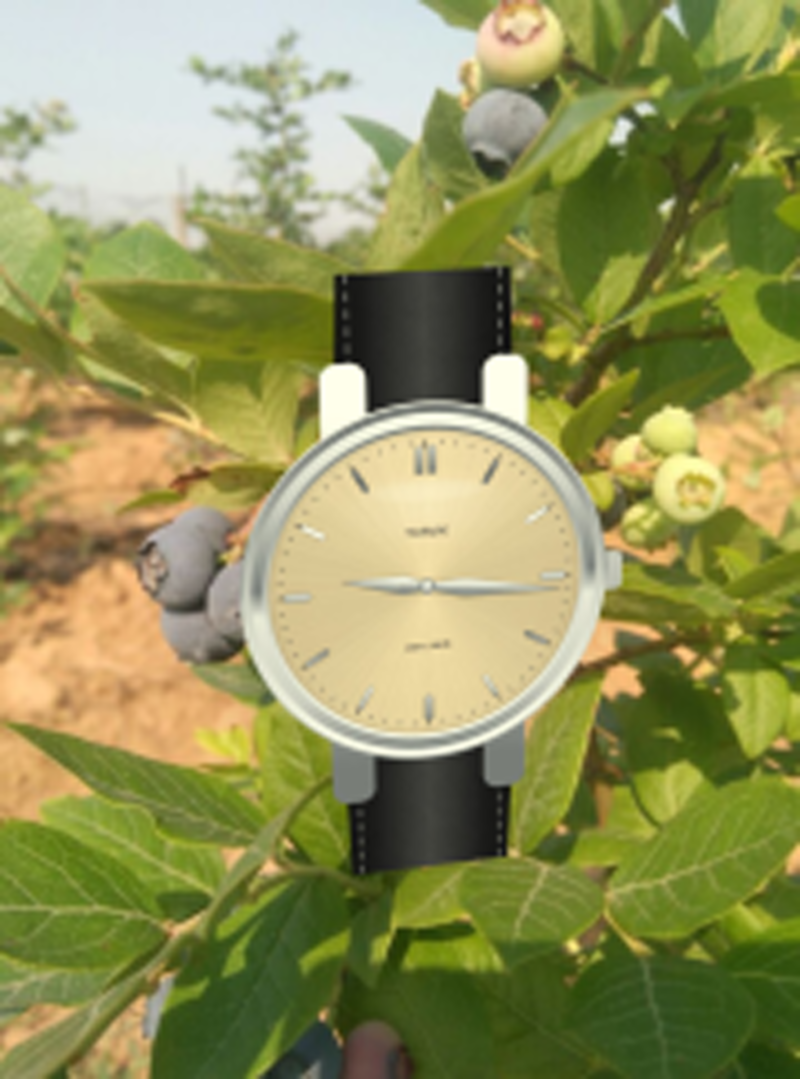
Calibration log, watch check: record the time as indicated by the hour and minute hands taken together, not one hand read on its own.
9:16
